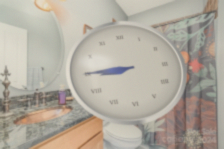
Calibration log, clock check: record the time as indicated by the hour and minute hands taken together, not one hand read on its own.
8:45
